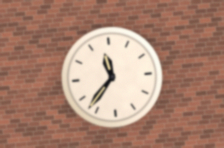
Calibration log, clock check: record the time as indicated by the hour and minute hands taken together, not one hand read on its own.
11:37
